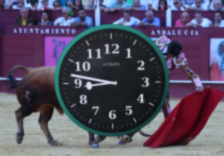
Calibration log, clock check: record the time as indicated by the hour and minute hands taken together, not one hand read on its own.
8:47
